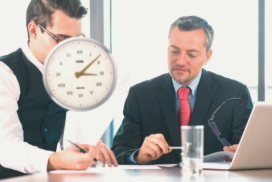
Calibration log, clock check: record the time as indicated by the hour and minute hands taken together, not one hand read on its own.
3:08
